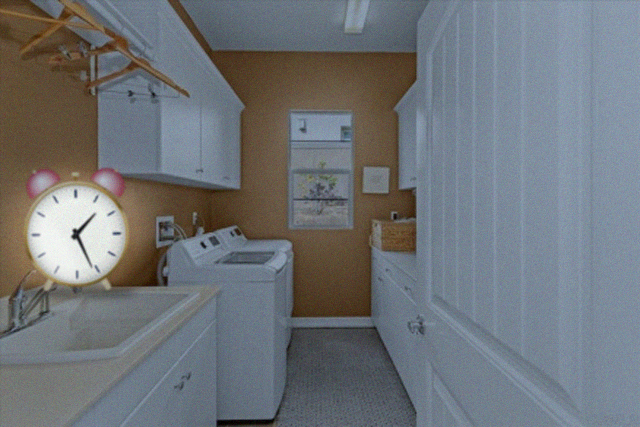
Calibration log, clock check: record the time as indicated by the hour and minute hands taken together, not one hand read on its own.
1:26
